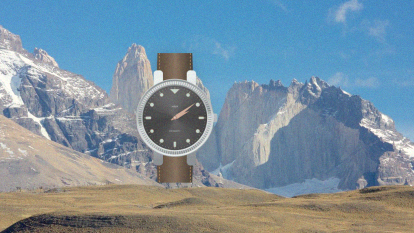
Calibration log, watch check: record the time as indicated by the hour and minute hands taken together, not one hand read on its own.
2:09
